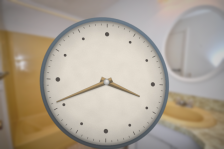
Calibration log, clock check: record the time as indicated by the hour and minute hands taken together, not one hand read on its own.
3:41
